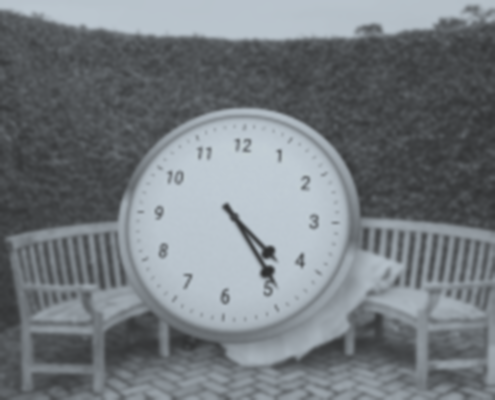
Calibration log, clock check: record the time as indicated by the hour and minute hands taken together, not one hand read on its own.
4:24
